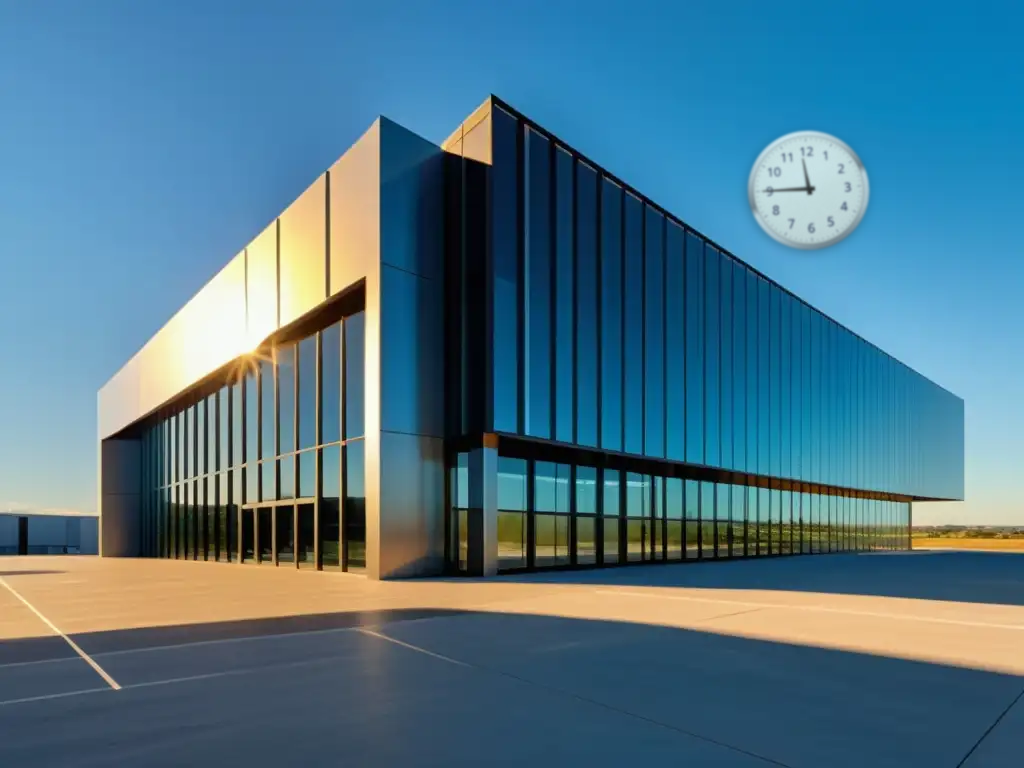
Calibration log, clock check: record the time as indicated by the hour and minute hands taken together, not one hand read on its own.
11:45
